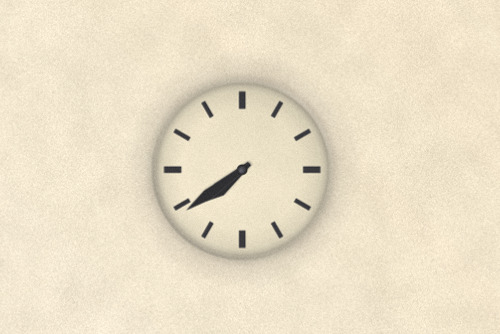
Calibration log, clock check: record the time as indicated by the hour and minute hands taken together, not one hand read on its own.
7:39
